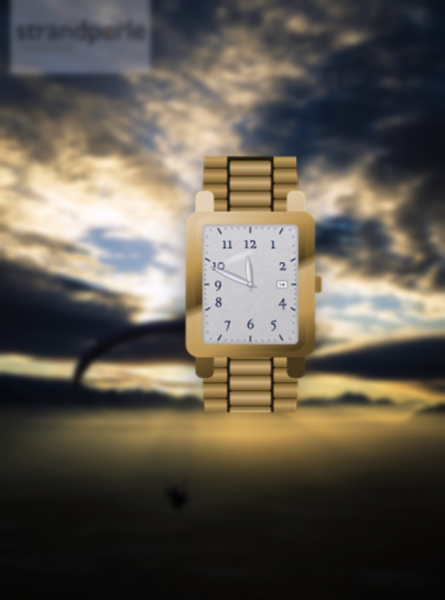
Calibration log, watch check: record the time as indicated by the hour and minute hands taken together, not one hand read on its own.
11:49
